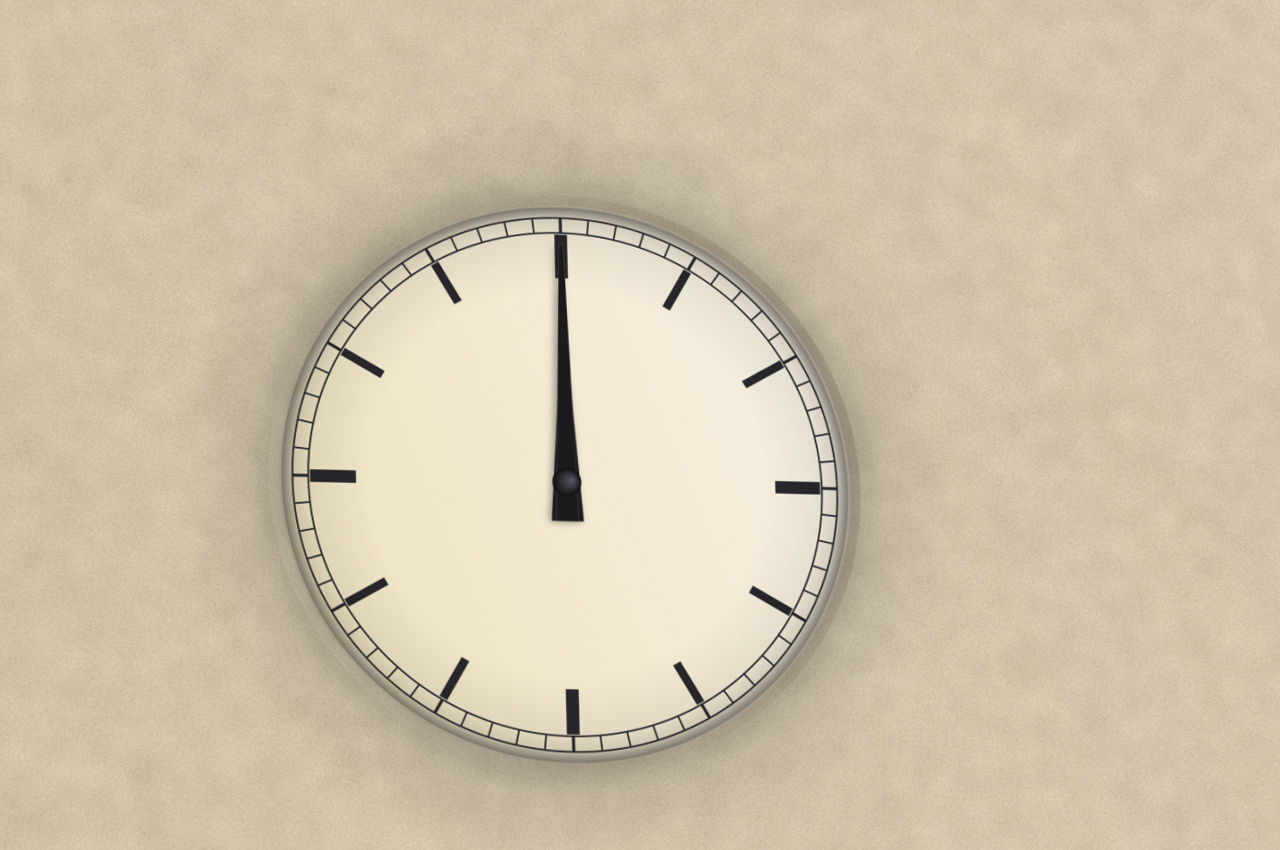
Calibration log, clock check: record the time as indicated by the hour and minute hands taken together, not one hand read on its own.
12:00
